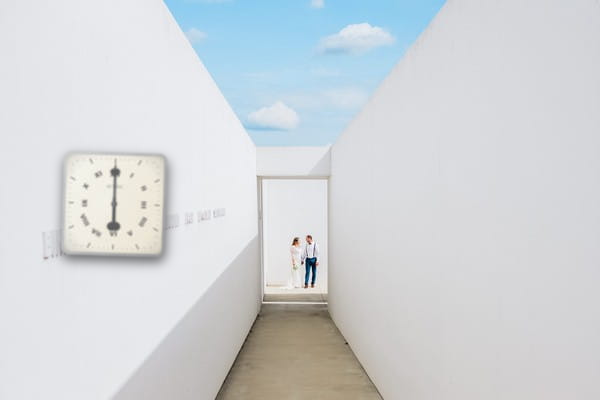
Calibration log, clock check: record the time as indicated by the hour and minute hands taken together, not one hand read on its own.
6:00
